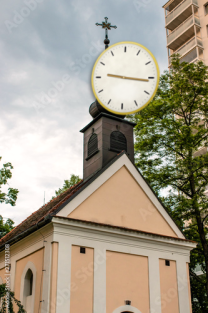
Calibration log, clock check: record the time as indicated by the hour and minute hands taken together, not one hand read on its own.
9:16
